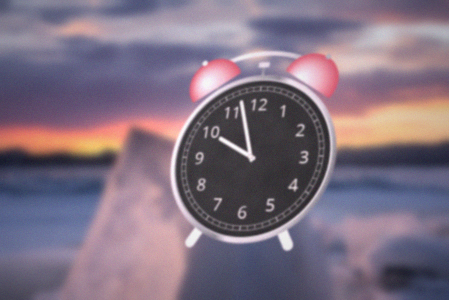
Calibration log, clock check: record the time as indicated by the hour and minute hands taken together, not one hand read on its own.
9:57
